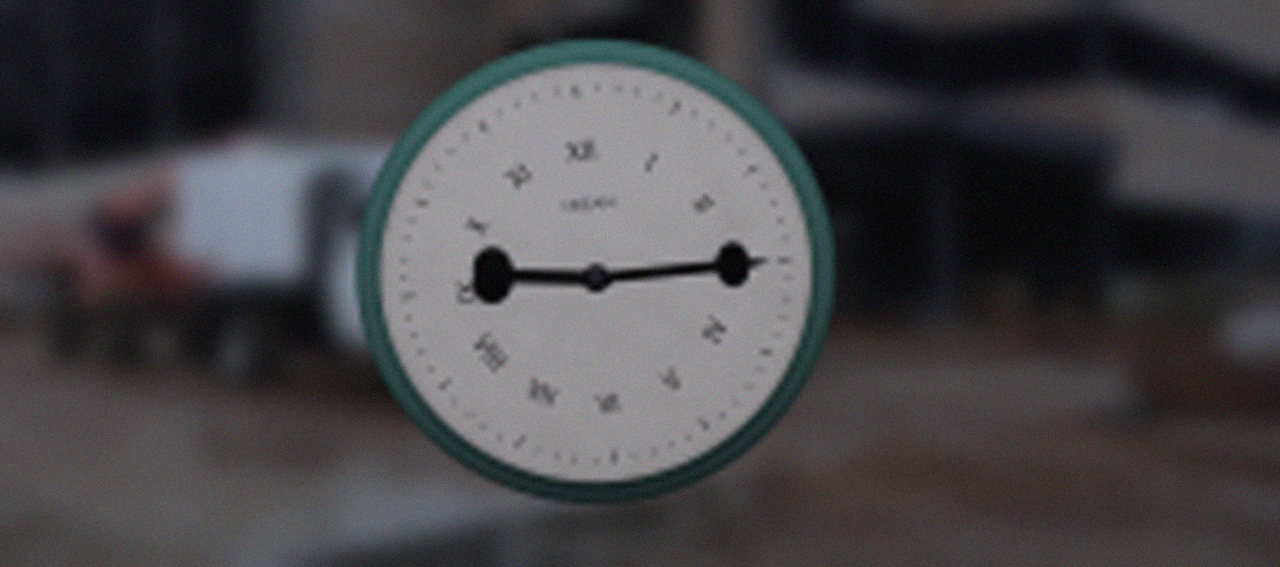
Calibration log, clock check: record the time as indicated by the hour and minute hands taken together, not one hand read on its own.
9:15
